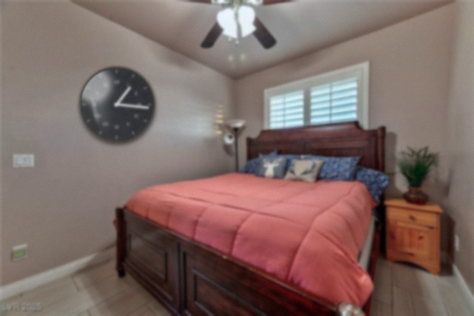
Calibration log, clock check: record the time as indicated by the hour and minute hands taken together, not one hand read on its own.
1:16
